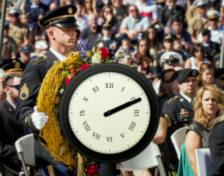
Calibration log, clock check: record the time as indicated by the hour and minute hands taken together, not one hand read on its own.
2:11
